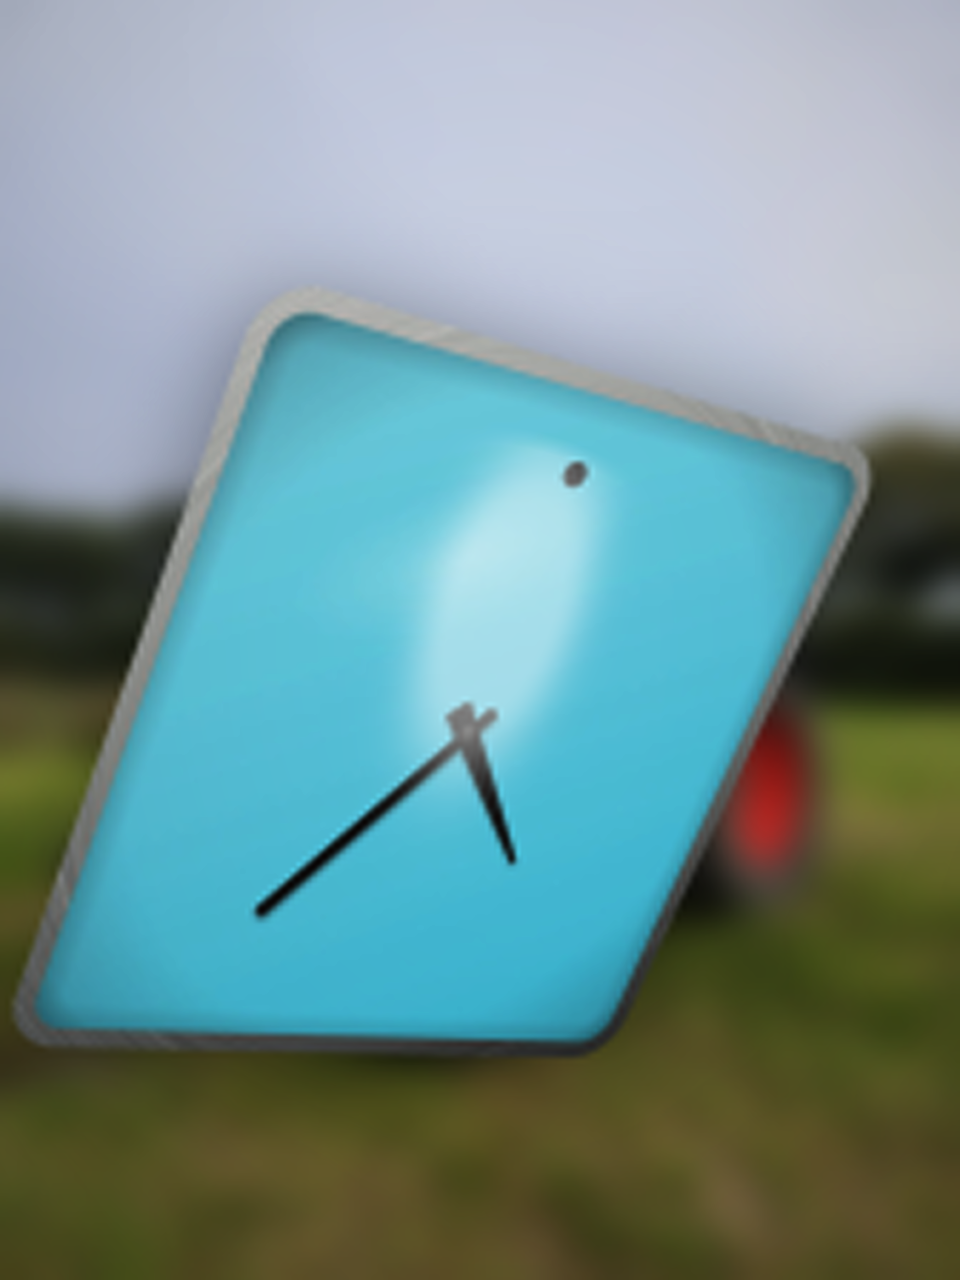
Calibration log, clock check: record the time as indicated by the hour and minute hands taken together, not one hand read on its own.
4:36
